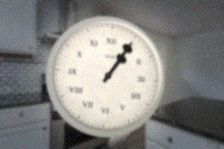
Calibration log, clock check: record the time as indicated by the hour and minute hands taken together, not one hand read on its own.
1:05
